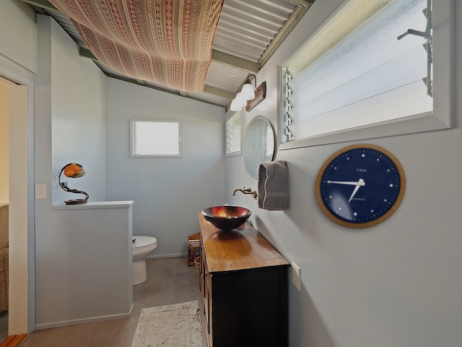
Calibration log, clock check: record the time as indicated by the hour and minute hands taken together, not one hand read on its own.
6:45
